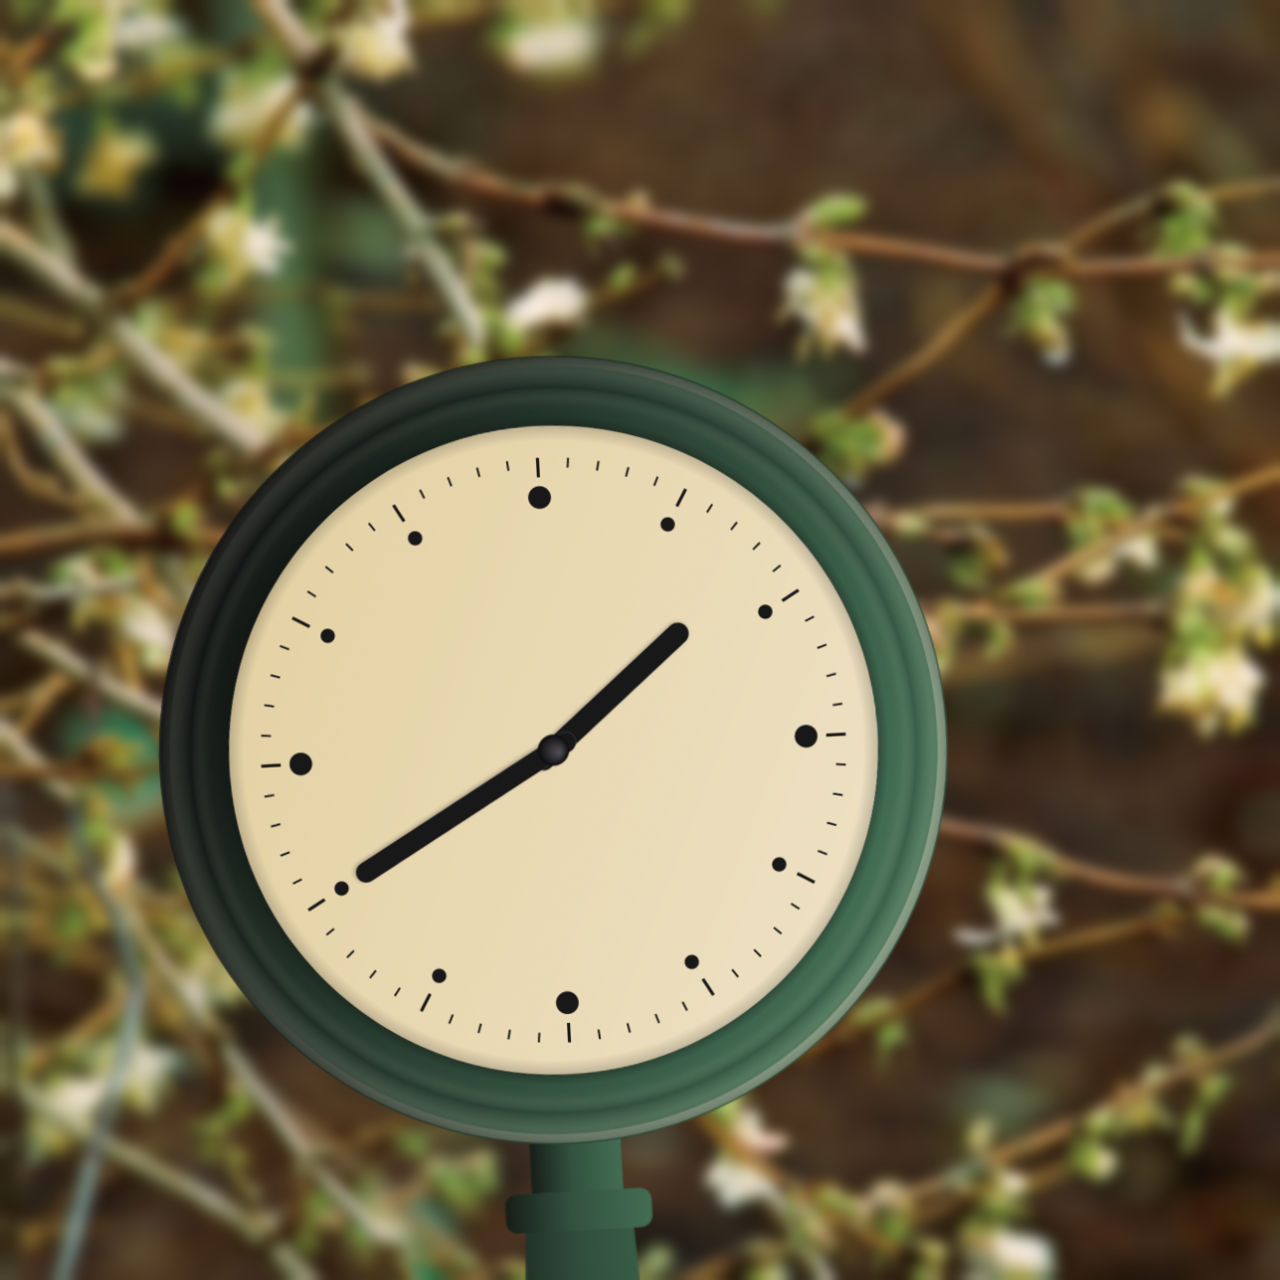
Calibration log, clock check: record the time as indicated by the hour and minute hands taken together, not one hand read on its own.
1:40
